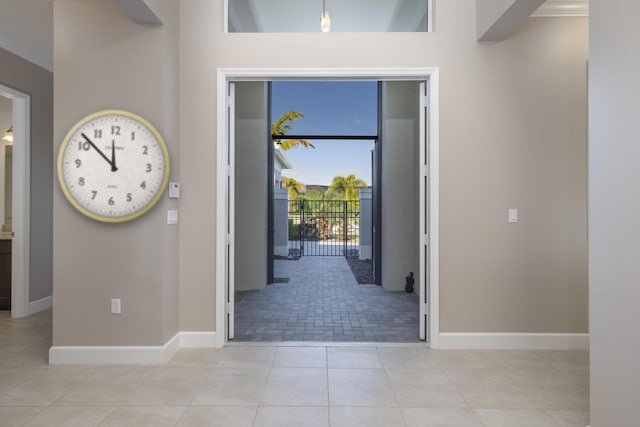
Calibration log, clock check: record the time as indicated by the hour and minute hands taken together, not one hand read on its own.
11:52
